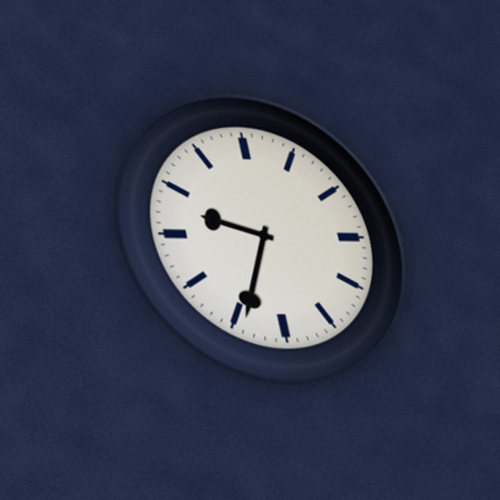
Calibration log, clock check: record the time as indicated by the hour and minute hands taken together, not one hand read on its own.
9:34
